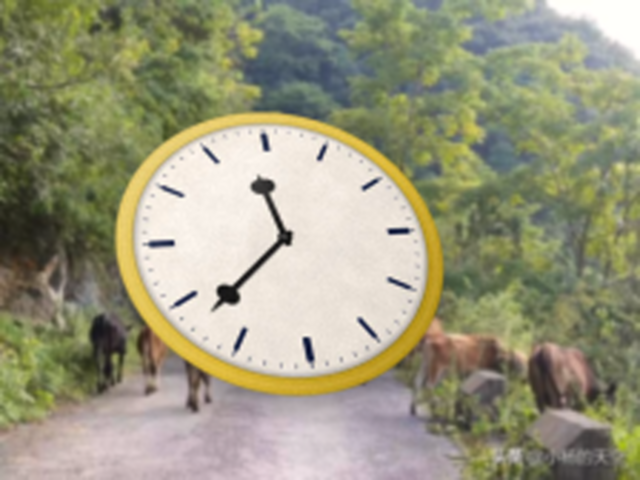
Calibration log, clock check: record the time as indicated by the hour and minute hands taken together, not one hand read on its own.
11:38
